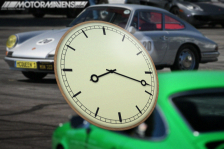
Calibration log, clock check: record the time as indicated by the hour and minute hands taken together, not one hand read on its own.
8:18
